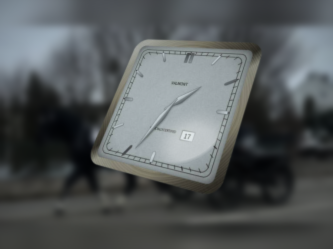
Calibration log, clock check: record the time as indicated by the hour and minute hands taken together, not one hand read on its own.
1:34
